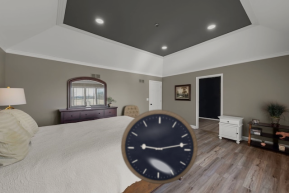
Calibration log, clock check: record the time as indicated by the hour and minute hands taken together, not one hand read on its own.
9:13
